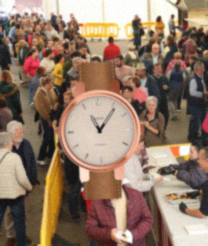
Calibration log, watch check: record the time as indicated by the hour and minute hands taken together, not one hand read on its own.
11:06
